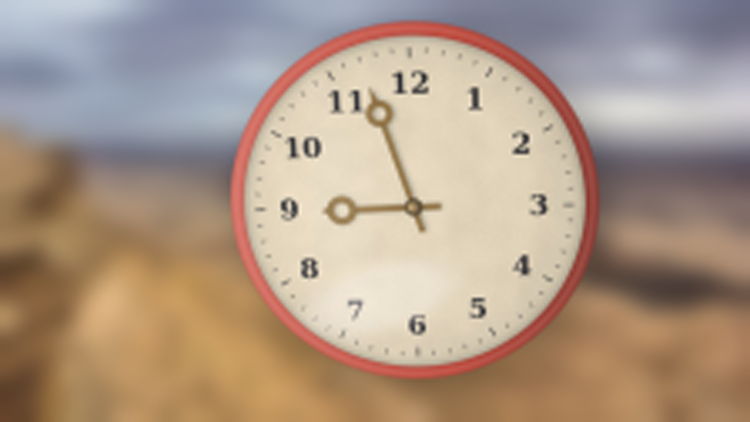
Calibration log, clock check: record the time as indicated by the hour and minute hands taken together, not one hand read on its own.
8:57
